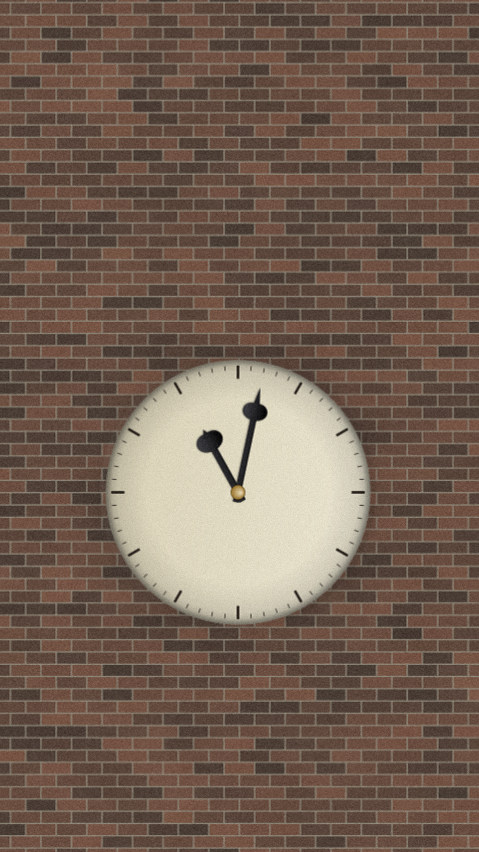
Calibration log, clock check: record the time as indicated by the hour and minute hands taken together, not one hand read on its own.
11:02
